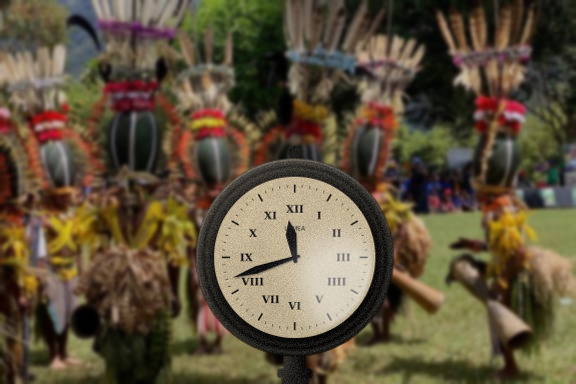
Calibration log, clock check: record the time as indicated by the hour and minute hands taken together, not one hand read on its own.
11:42
